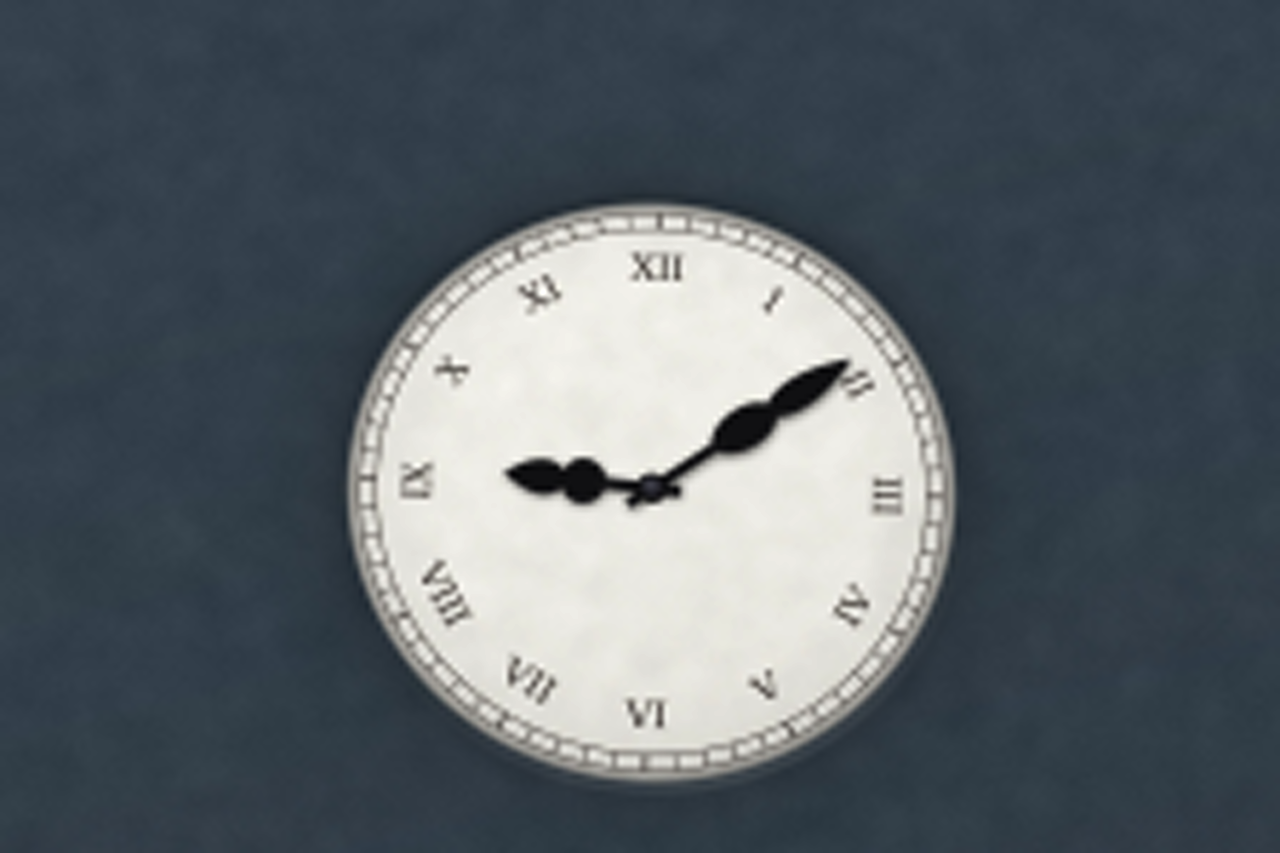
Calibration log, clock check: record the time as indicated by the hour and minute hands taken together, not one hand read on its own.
9:09
